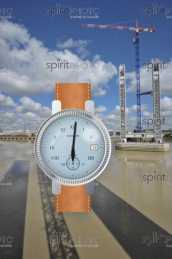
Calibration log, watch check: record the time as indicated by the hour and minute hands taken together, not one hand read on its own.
6:01
